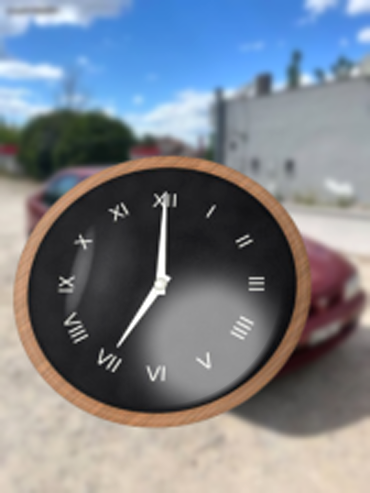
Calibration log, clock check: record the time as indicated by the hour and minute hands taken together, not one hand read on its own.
7:00
